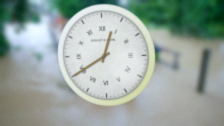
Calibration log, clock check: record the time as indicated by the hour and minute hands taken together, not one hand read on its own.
12:40
